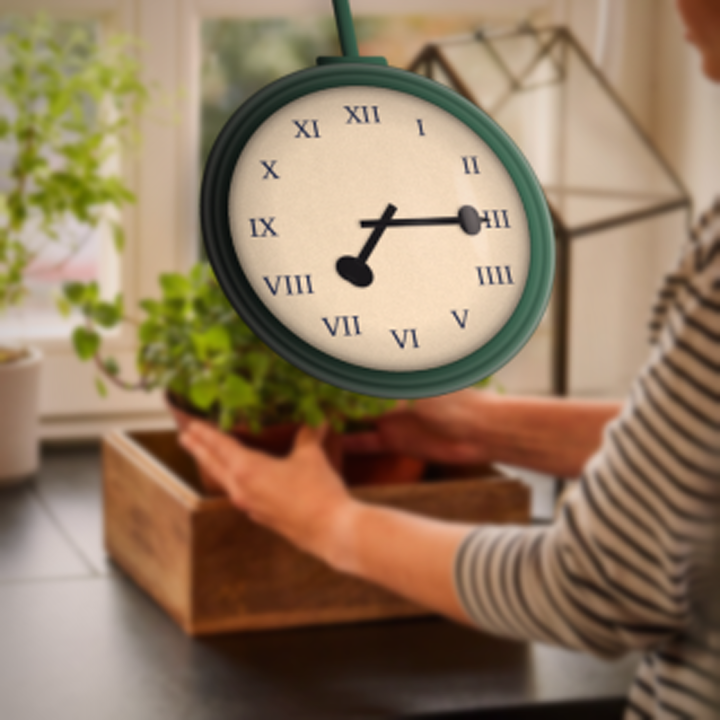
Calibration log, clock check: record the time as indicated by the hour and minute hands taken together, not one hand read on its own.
7:15
